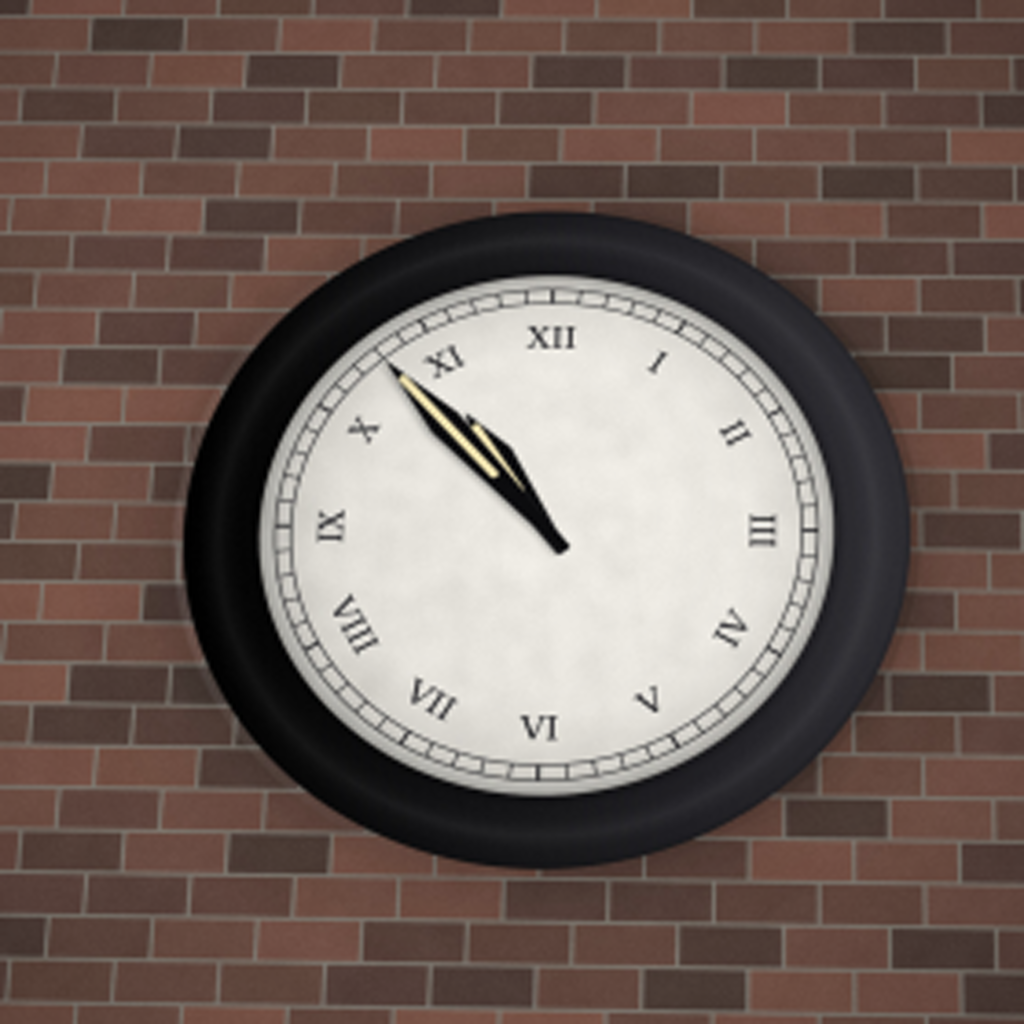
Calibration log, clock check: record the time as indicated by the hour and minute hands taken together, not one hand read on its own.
10:53
